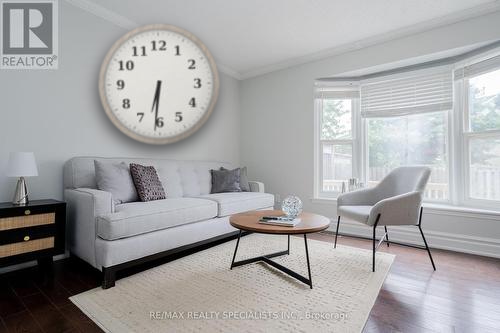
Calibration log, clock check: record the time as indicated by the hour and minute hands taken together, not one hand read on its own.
6:31
